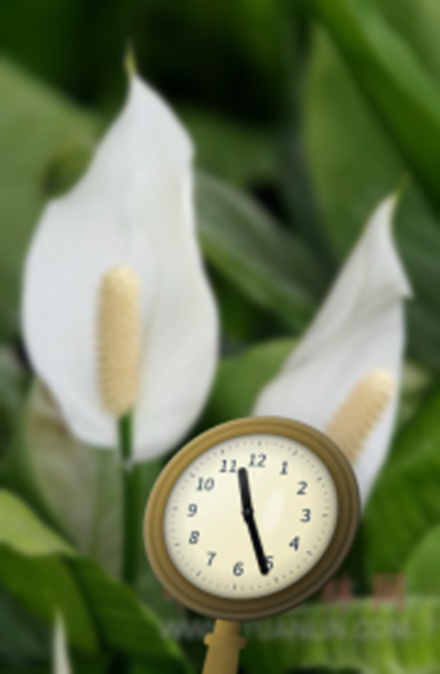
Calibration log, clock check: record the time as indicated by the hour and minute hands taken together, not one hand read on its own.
11:26
